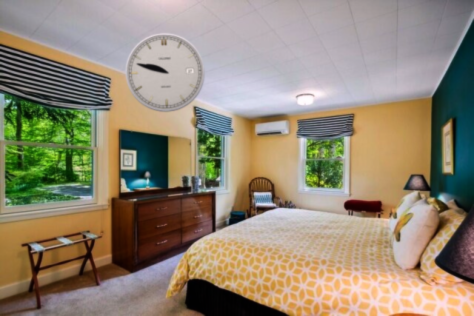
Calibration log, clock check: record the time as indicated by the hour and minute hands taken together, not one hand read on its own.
9:48
